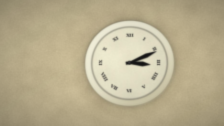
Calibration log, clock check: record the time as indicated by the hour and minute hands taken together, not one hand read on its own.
3:11
